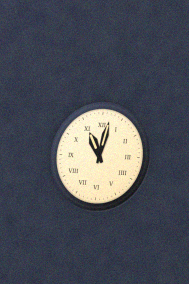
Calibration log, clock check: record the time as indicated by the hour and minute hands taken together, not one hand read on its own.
11:02
